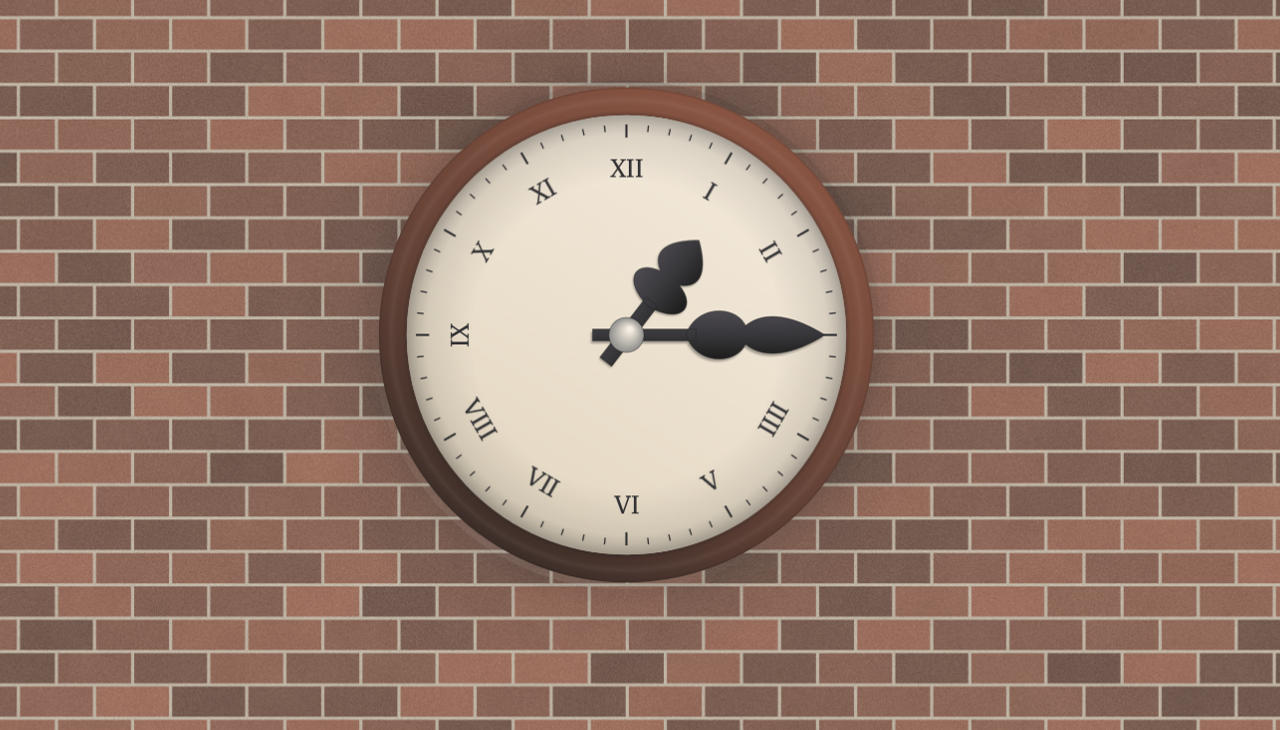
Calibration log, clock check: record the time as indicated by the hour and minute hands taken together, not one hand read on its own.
1:15
